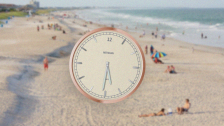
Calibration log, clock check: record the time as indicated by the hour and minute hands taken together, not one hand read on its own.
5:31
